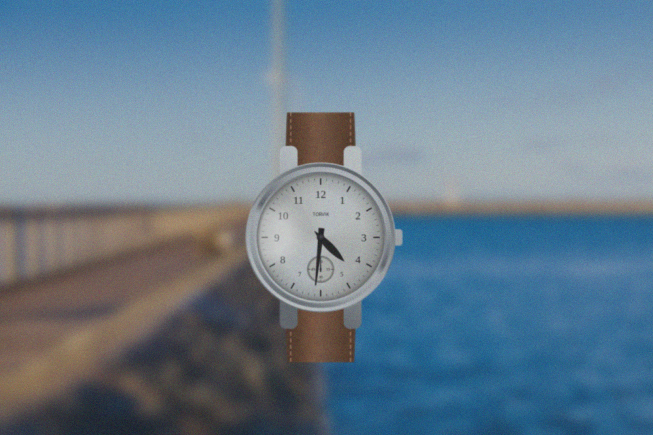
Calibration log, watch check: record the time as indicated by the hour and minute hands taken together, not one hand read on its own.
4:31
